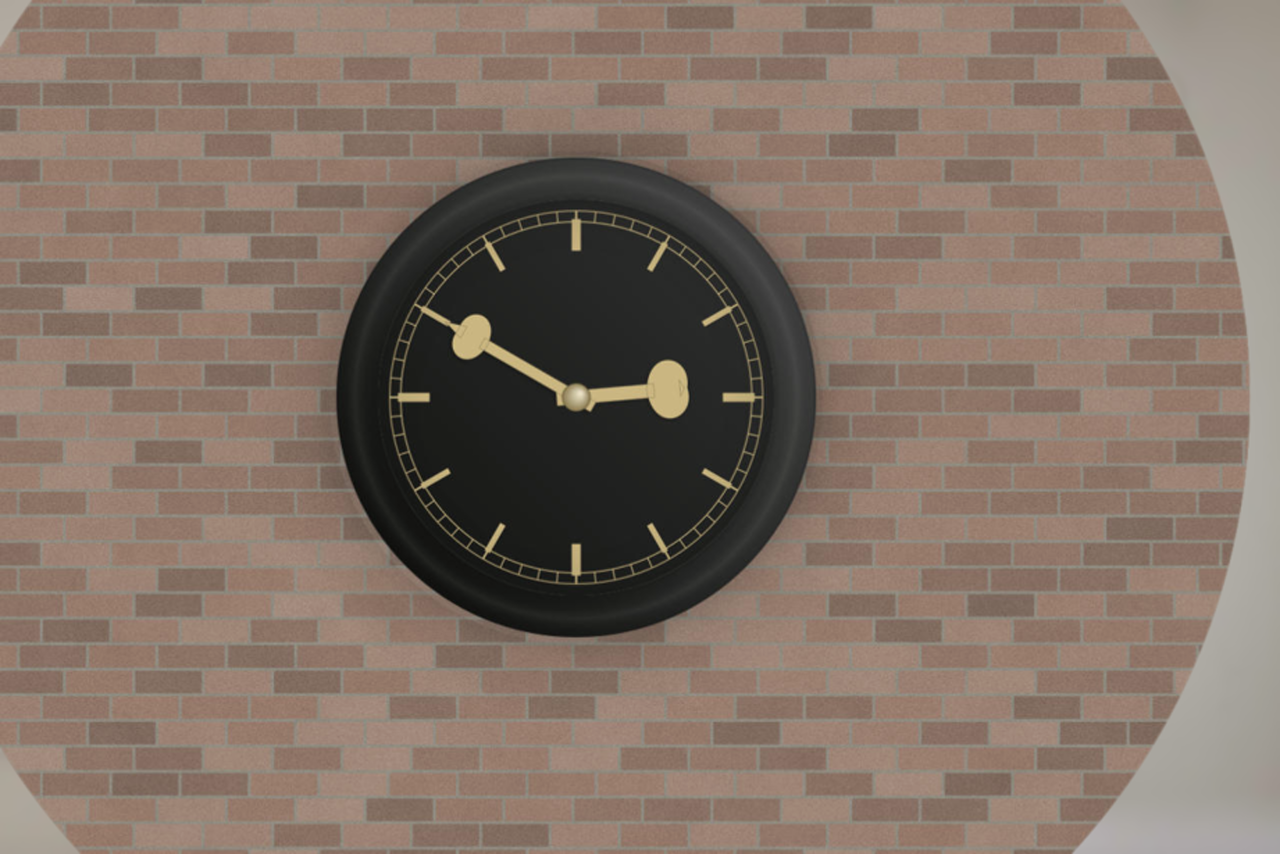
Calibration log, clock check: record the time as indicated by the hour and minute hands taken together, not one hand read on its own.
2:50
